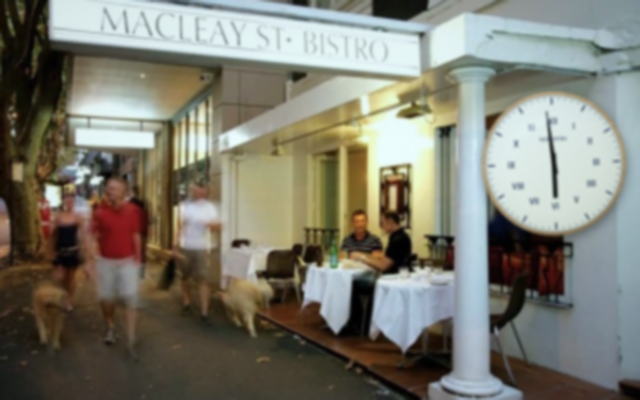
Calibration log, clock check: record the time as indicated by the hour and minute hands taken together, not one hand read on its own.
5:59
